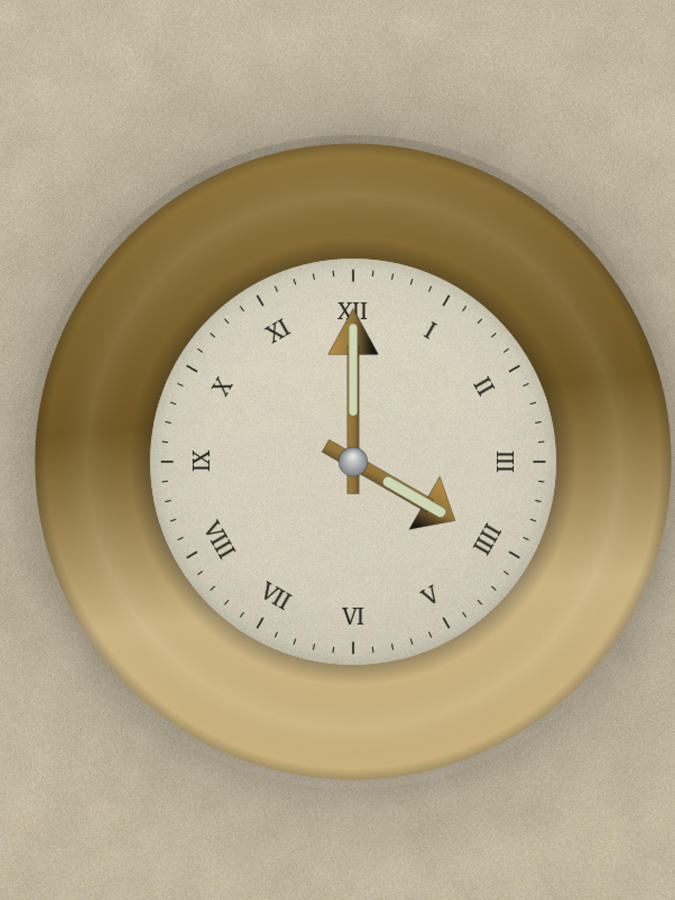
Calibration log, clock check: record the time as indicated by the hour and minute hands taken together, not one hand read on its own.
4:00
